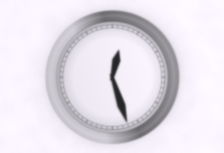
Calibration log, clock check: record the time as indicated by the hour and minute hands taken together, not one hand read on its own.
12:27
